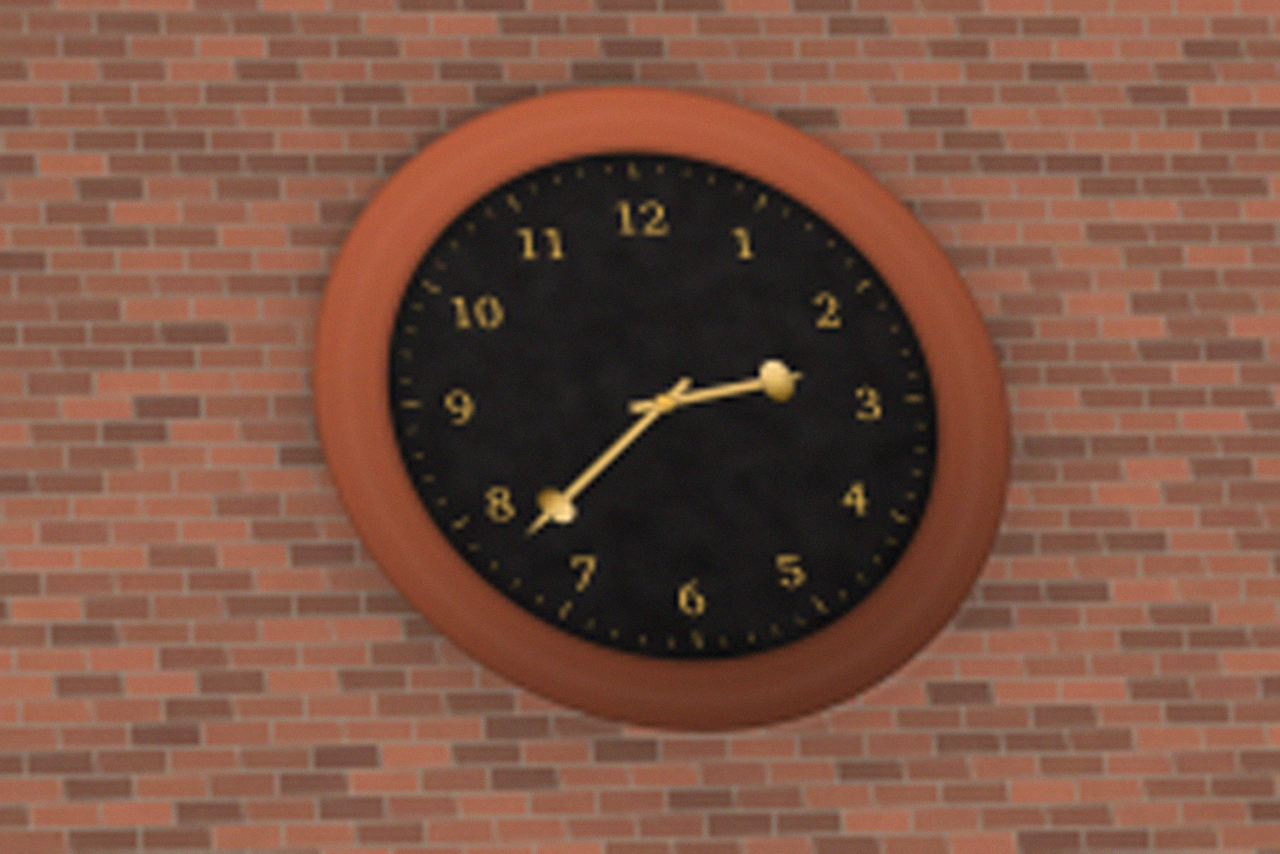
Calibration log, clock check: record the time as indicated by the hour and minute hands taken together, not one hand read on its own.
2:38
